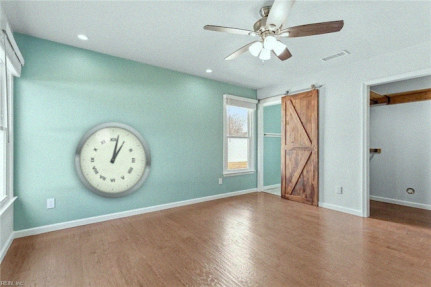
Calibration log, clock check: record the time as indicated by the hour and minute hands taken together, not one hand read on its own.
1:02
